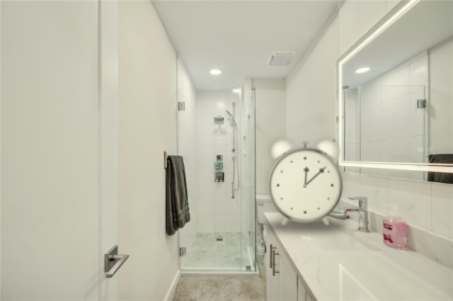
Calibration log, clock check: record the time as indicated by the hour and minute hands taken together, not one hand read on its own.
12:08
